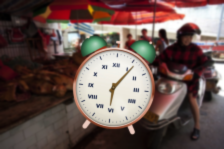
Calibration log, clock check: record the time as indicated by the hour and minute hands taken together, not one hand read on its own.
6:06
